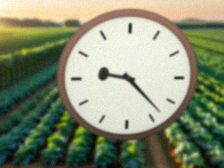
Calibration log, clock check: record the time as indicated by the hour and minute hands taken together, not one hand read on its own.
9:23
